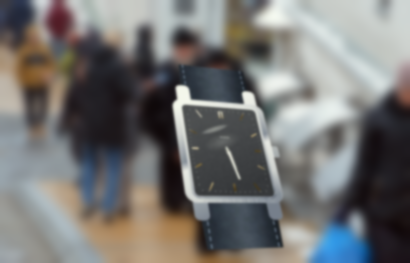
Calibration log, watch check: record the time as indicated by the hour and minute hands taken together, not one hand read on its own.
5:28
